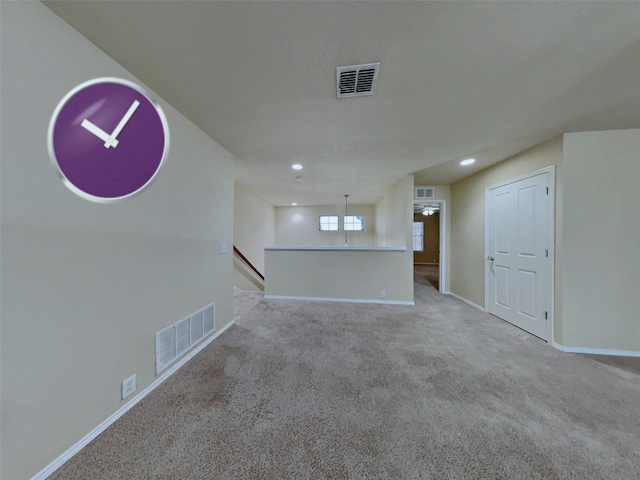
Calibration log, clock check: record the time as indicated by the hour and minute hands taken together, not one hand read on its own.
10:06
